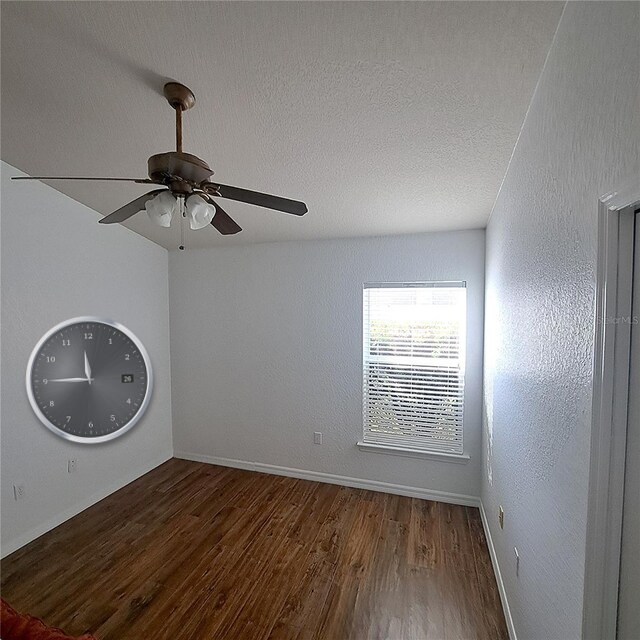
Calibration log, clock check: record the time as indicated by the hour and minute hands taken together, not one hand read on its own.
11:45
